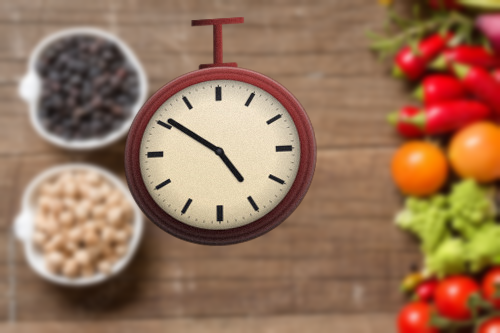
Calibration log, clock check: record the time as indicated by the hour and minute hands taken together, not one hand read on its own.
4:51
